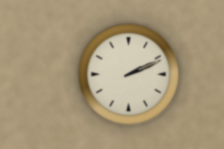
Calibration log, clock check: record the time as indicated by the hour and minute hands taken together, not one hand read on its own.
2:11
